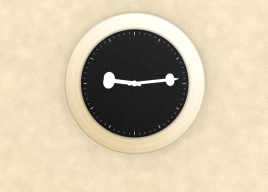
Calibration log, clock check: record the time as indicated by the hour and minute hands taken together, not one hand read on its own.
9:14
